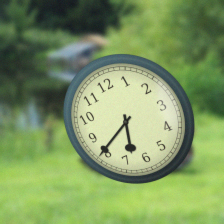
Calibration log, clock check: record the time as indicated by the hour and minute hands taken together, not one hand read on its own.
6:41
